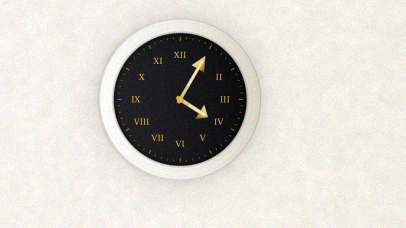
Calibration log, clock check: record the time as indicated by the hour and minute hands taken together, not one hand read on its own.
4:05
